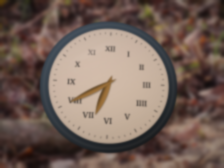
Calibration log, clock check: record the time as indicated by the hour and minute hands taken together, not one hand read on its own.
6:40
